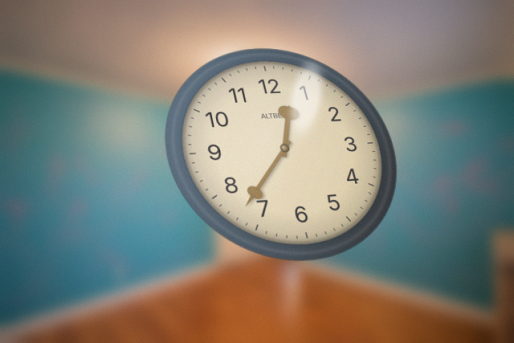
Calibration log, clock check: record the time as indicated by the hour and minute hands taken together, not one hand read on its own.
12:37
